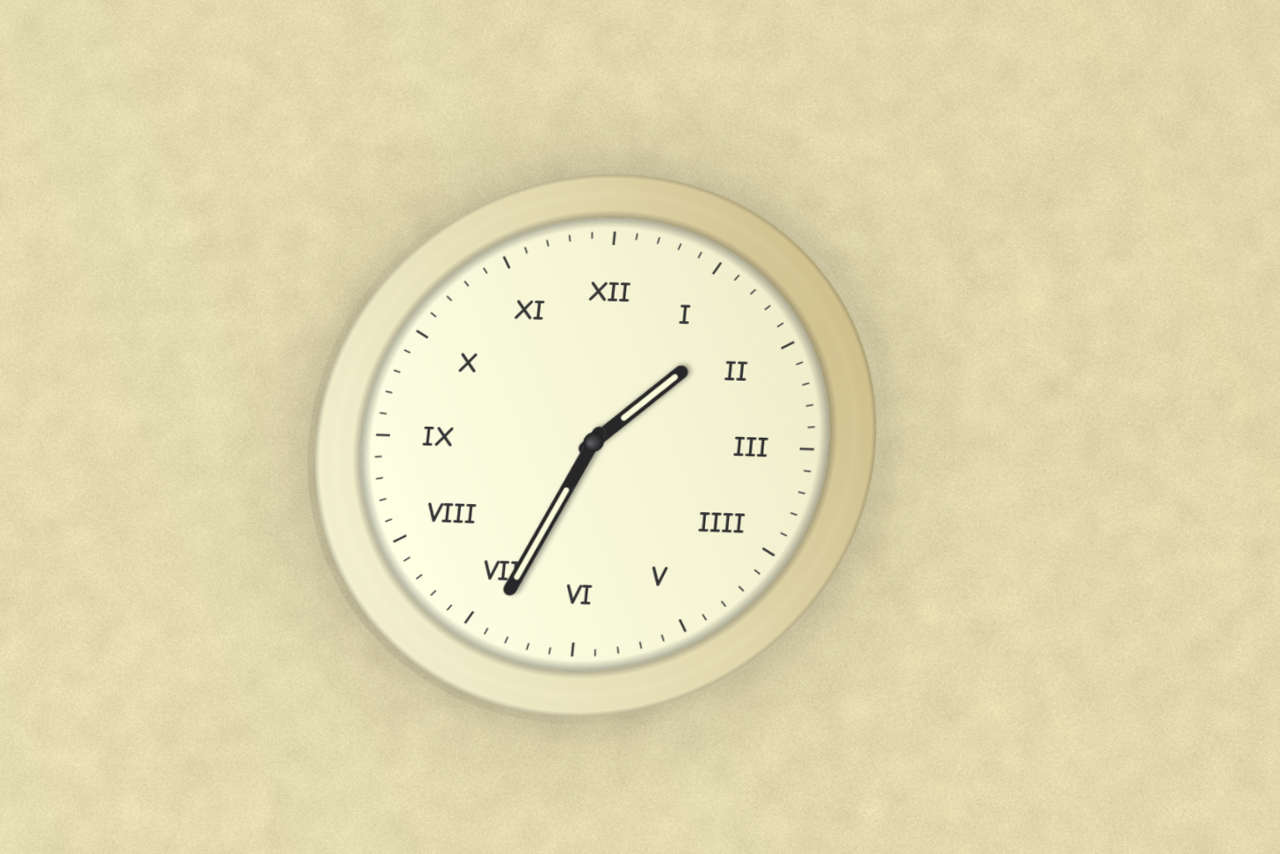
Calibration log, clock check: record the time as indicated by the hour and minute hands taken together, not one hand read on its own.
1:34
